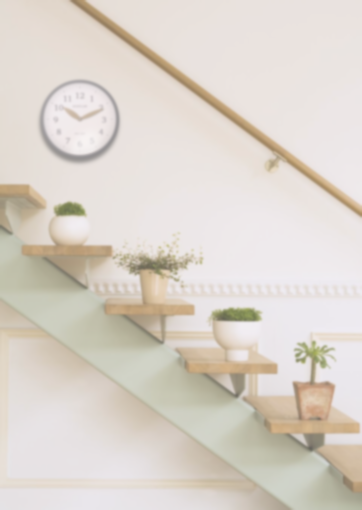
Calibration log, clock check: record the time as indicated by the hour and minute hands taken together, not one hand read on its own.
10:11
